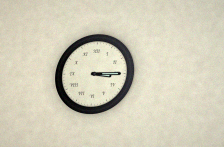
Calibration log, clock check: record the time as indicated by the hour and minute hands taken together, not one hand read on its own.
3:15
